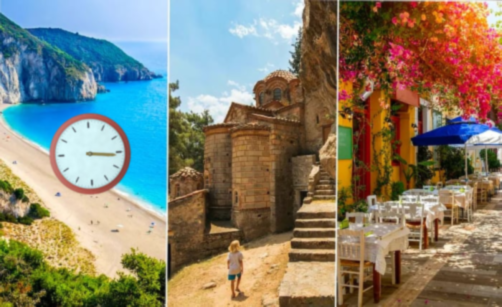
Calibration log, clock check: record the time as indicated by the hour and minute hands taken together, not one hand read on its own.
3:16
